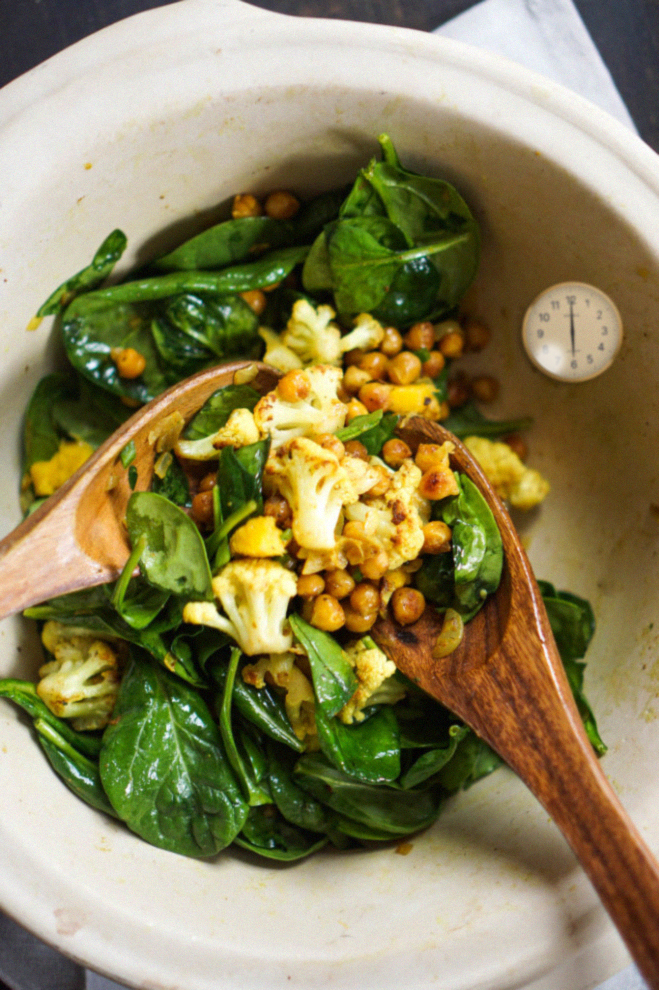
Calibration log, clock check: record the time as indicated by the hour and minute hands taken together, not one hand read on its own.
6:00
